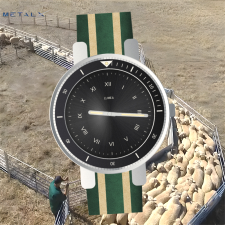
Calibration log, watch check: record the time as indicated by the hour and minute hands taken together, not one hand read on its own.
9:16
